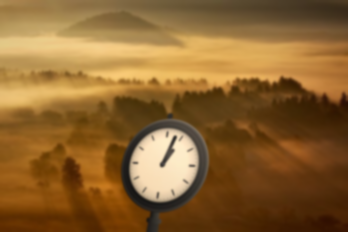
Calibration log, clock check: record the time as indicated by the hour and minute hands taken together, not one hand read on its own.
1:03
